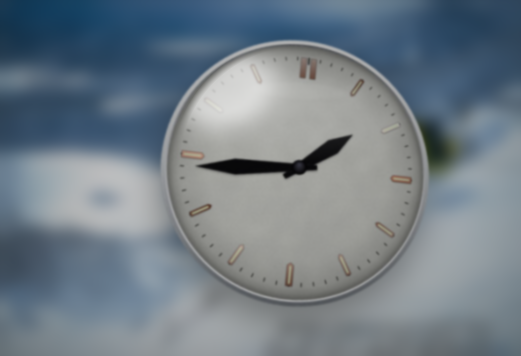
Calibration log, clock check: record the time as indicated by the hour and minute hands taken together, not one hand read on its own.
1:44
